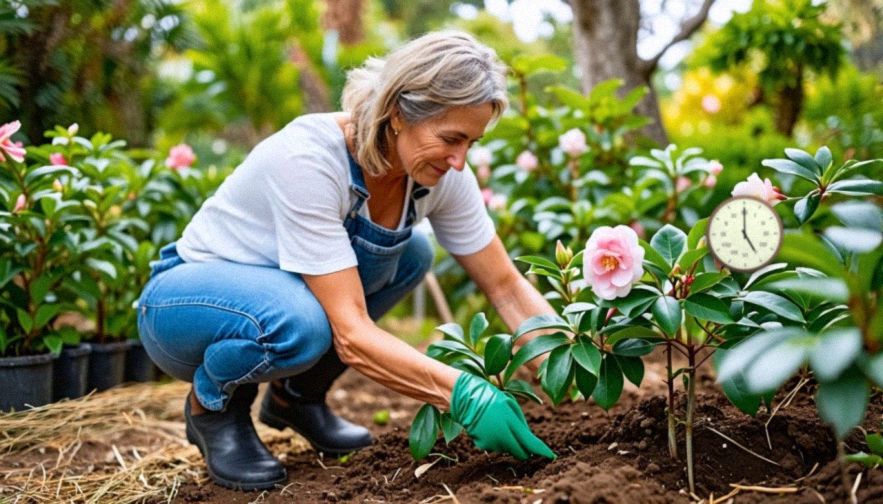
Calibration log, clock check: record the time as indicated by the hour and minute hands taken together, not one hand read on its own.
5:00
